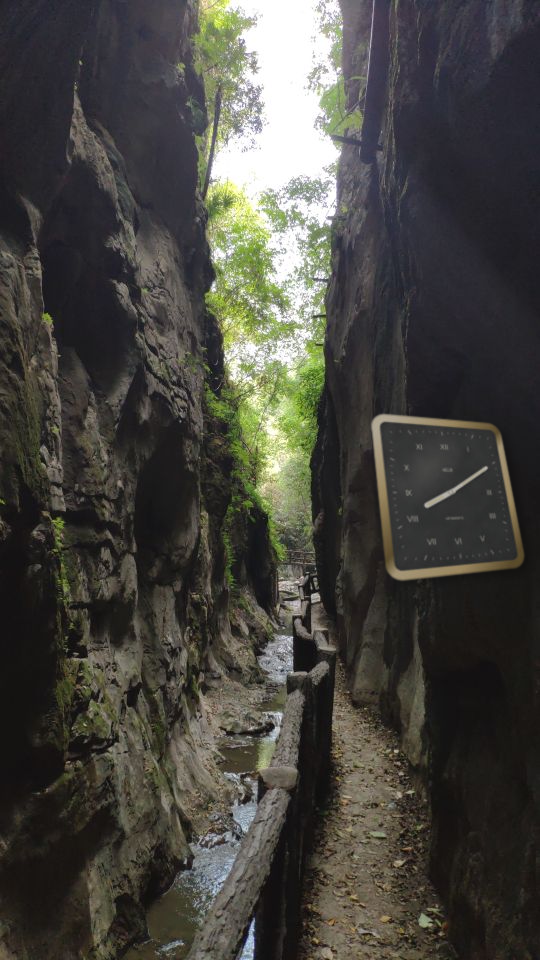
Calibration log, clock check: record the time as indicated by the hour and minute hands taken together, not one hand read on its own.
8:10
